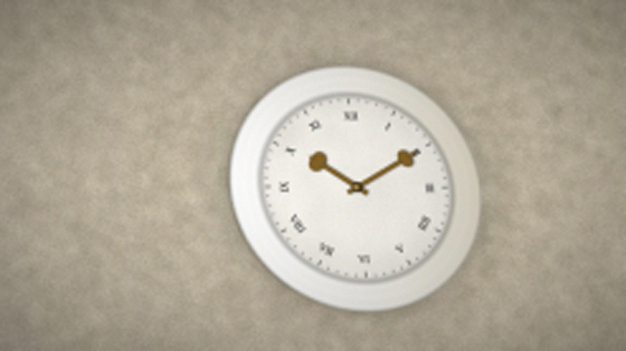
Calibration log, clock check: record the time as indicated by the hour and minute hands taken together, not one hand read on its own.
10:10
